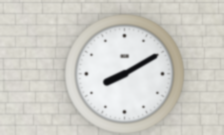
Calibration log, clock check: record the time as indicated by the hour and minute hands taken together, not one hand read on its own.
8:10
